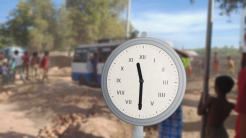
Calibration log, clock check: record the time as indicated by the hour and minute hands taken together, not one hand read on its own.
11:30
